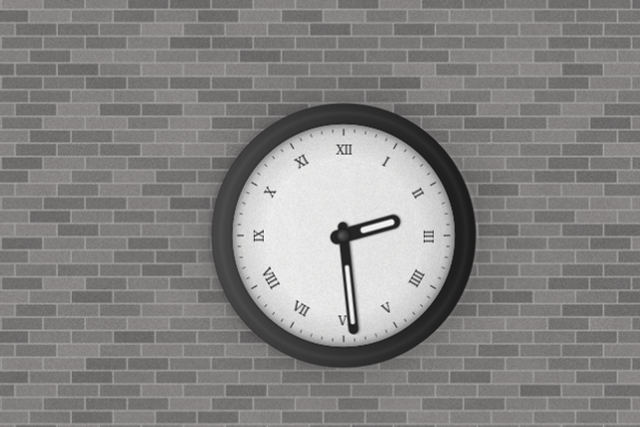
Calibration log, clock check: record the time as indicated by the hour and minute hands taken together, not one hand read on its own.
2:29
